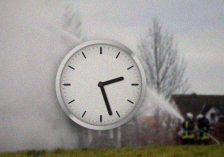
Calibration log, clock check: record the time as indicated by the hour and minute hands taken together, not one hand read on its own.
2:27
